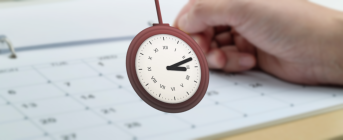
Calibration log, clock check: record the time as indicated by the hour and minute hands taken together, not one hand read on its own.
3:12
